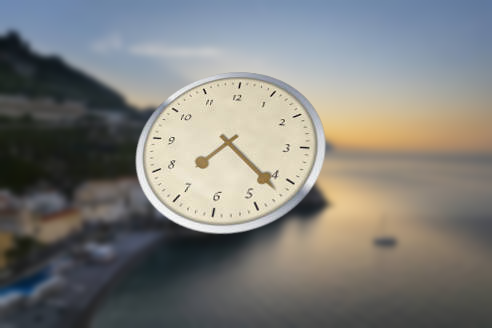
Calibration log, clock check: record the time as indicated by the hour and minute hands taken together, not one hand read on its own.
7:22
